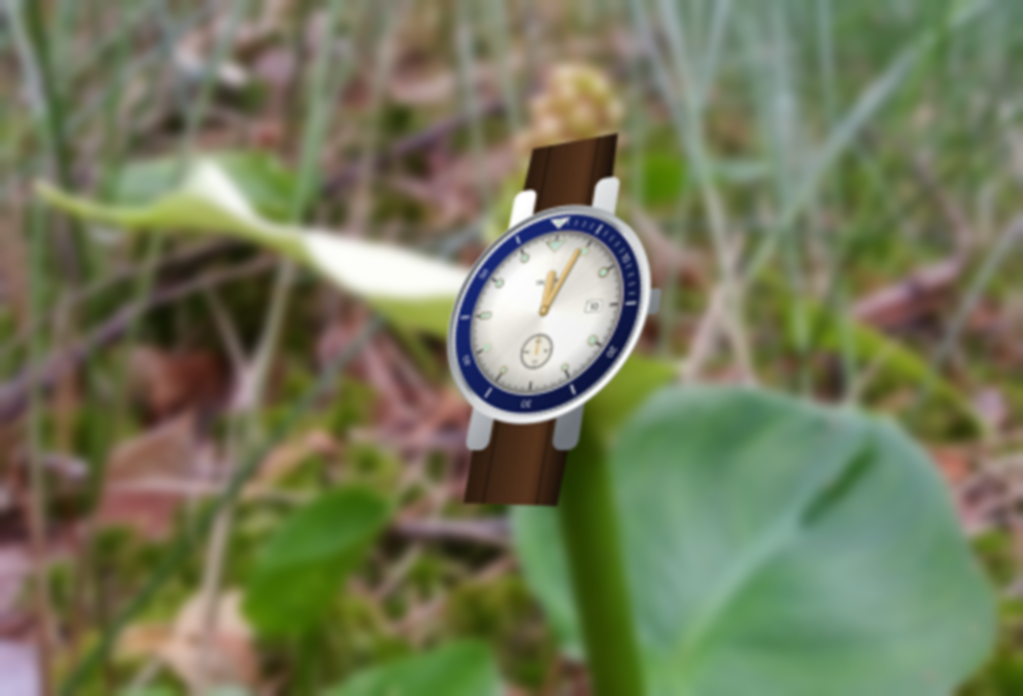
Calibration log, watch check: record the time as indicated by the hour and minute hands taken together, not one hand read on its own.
12:04
